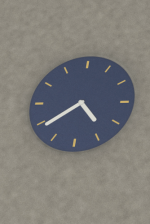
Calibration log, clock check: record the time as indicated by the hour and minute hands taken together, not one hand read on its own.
4:39
